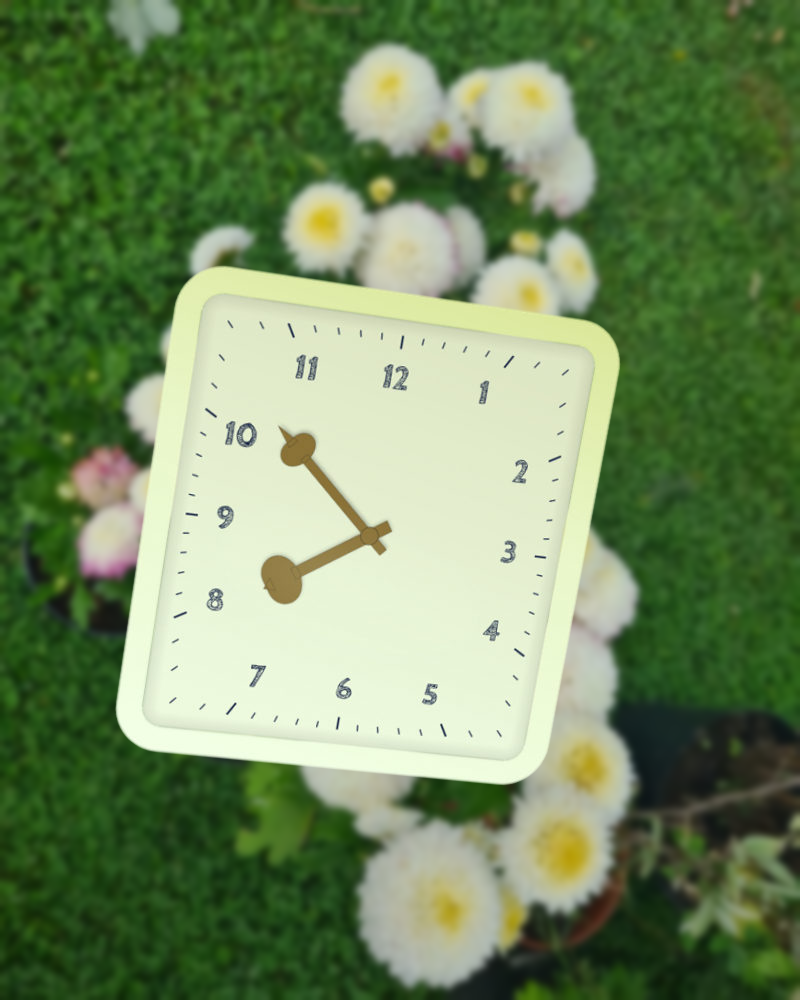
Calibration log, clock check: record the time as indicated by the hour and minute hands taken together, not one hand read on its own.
7:52
